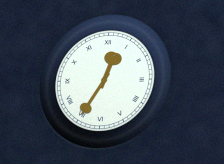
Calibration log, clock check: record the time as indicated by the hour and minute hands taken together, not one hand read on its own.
12:35
